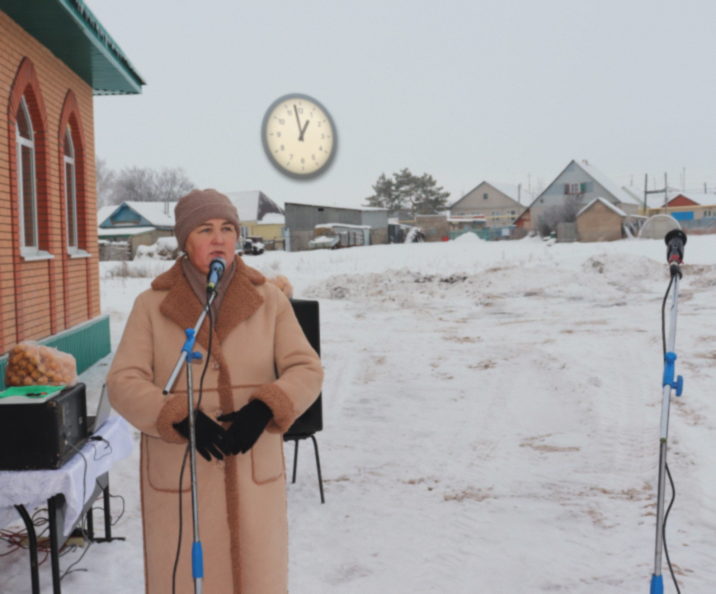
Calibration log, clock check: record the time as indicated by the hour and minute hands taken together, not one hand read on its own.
12:58
